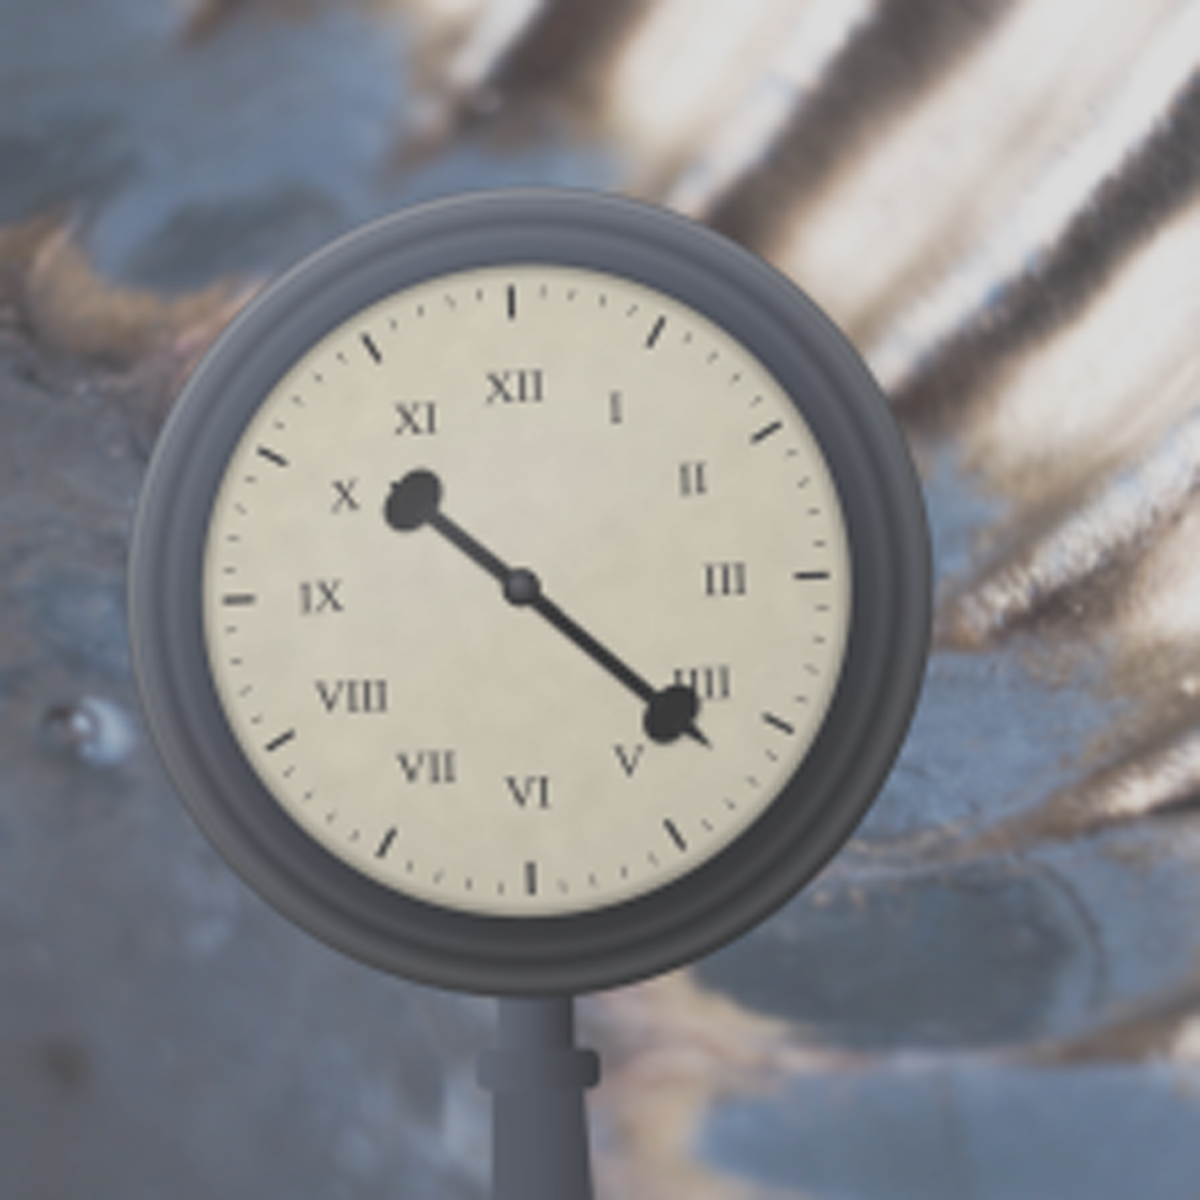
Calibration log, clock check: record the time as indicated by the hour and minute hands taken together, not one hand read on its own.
10:22
